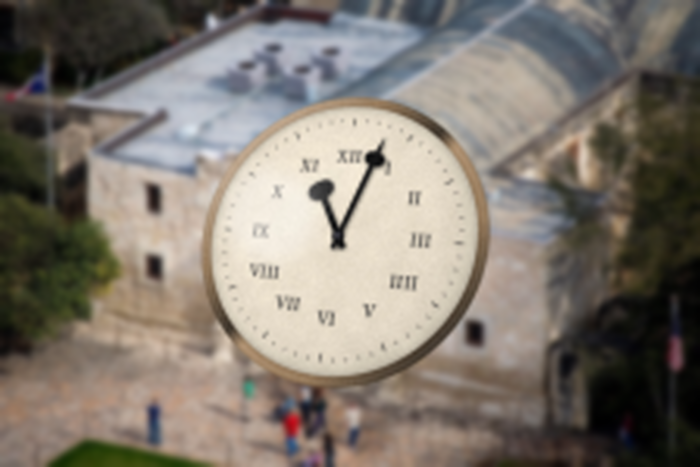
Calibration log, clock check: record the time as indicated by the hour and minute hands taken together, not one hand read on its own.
11:03
